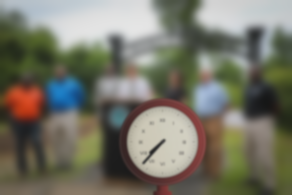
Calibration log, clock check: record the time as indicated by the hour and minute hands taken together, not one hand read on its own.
7:37
